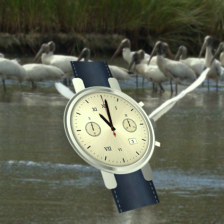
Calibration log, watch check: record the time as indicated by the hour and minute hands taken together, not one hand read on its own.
11:01
